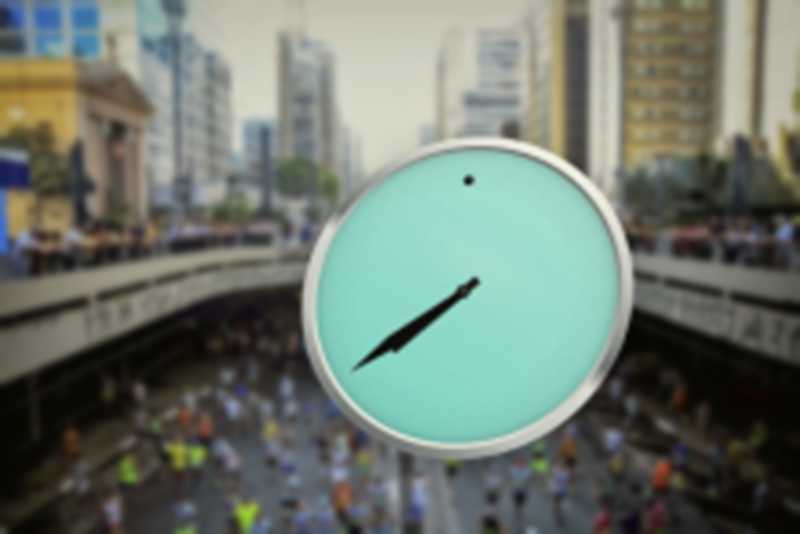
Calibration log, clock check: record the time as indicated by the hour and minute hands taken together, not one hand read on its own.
7:39
